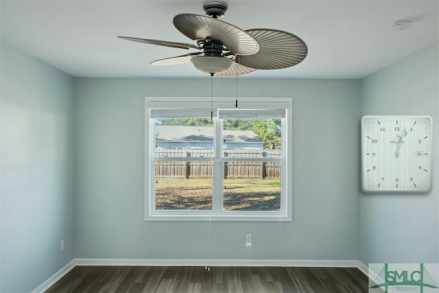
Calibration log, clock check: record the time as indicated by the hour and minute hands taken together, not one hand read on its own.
12:03
